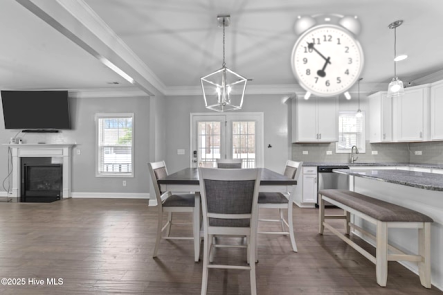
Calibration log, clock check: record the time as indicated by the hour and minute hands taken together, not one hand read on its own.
6:52
